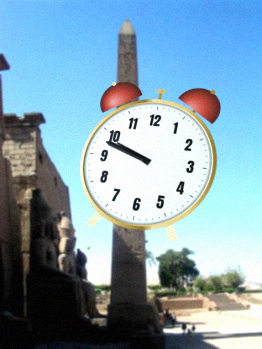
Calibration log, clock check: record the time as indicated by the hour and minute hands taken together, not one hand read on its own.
9:48
